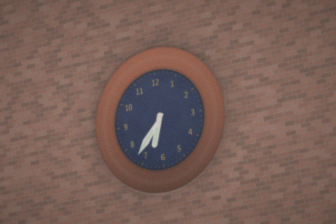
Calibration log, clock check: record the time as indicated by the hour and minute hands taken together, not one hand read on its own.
6:37
